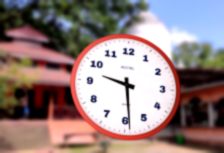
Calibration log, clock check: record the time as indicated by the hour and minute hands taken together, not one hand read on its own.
9:29
